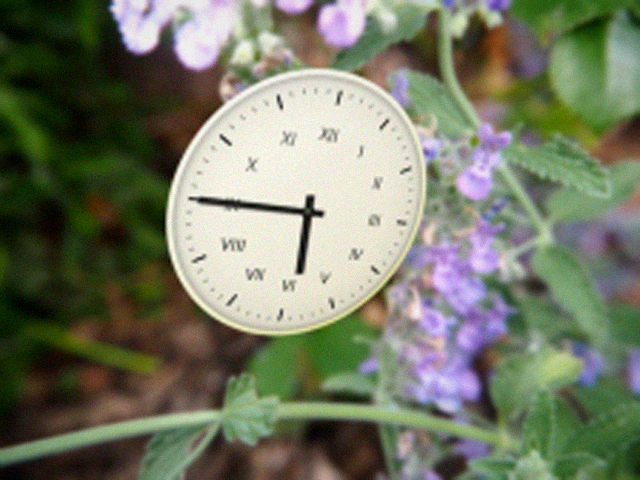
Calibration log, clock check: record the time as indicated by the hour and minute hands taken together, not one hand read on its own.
5:45
